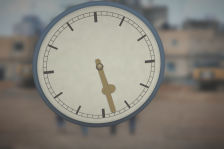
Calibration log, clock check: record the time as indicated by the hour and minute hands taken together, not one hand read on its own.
5:28
